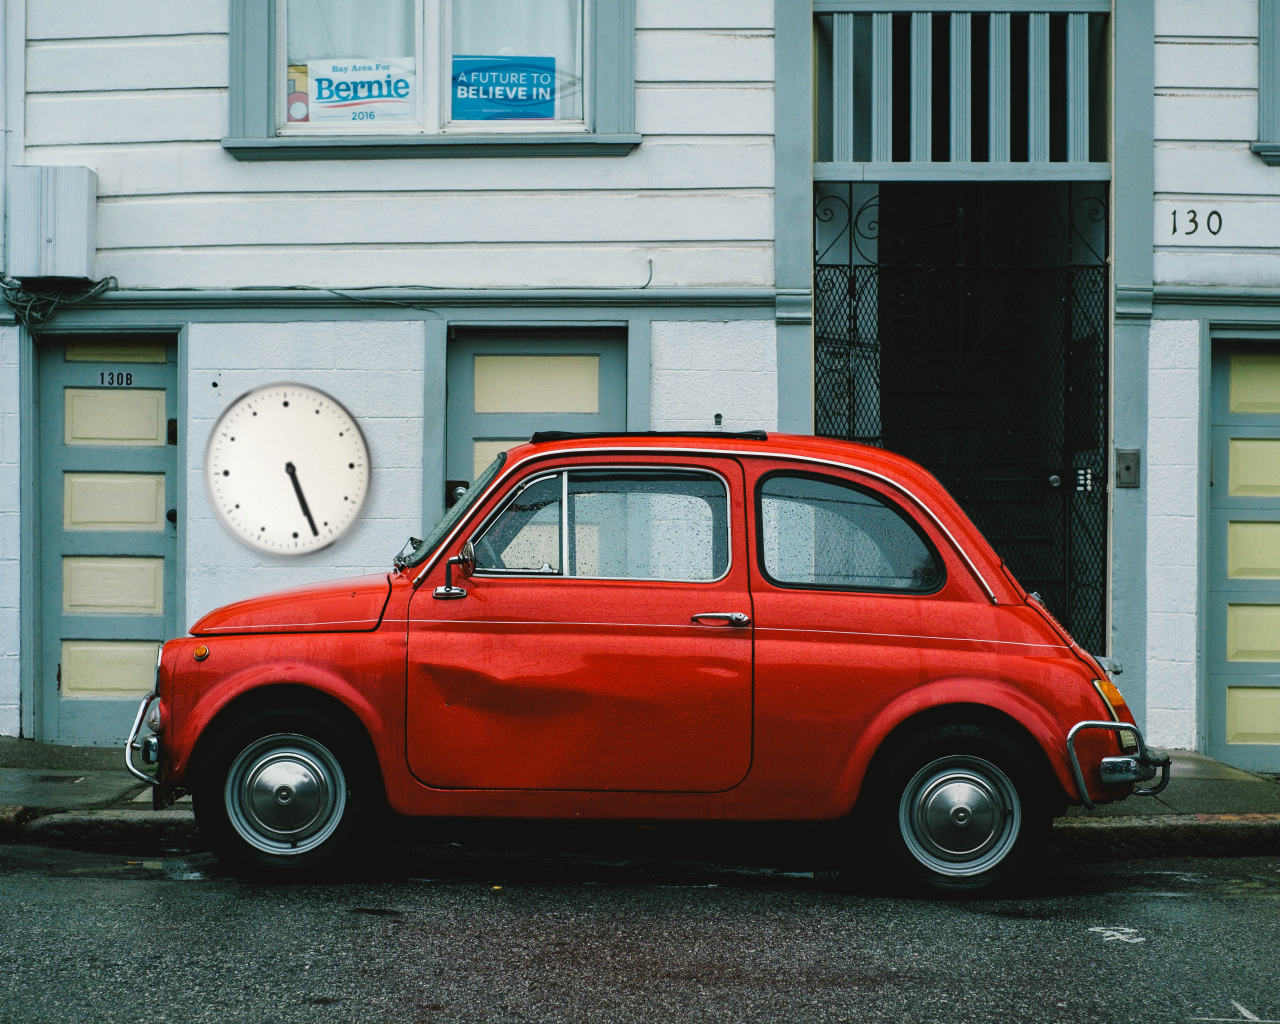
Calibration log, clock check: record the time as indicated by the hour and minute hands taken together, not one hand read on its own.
5:27
